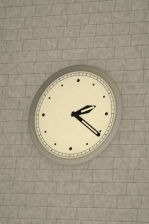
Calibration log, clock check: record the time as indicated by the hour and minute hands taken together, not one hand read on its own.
2:21
